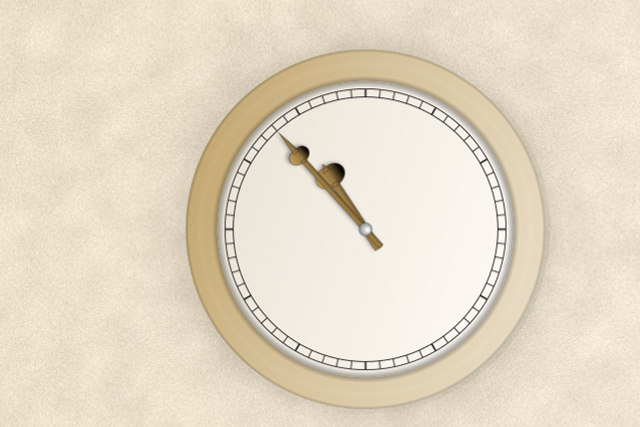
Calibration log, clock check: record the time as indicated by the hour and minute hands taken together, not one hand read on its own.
10:53
